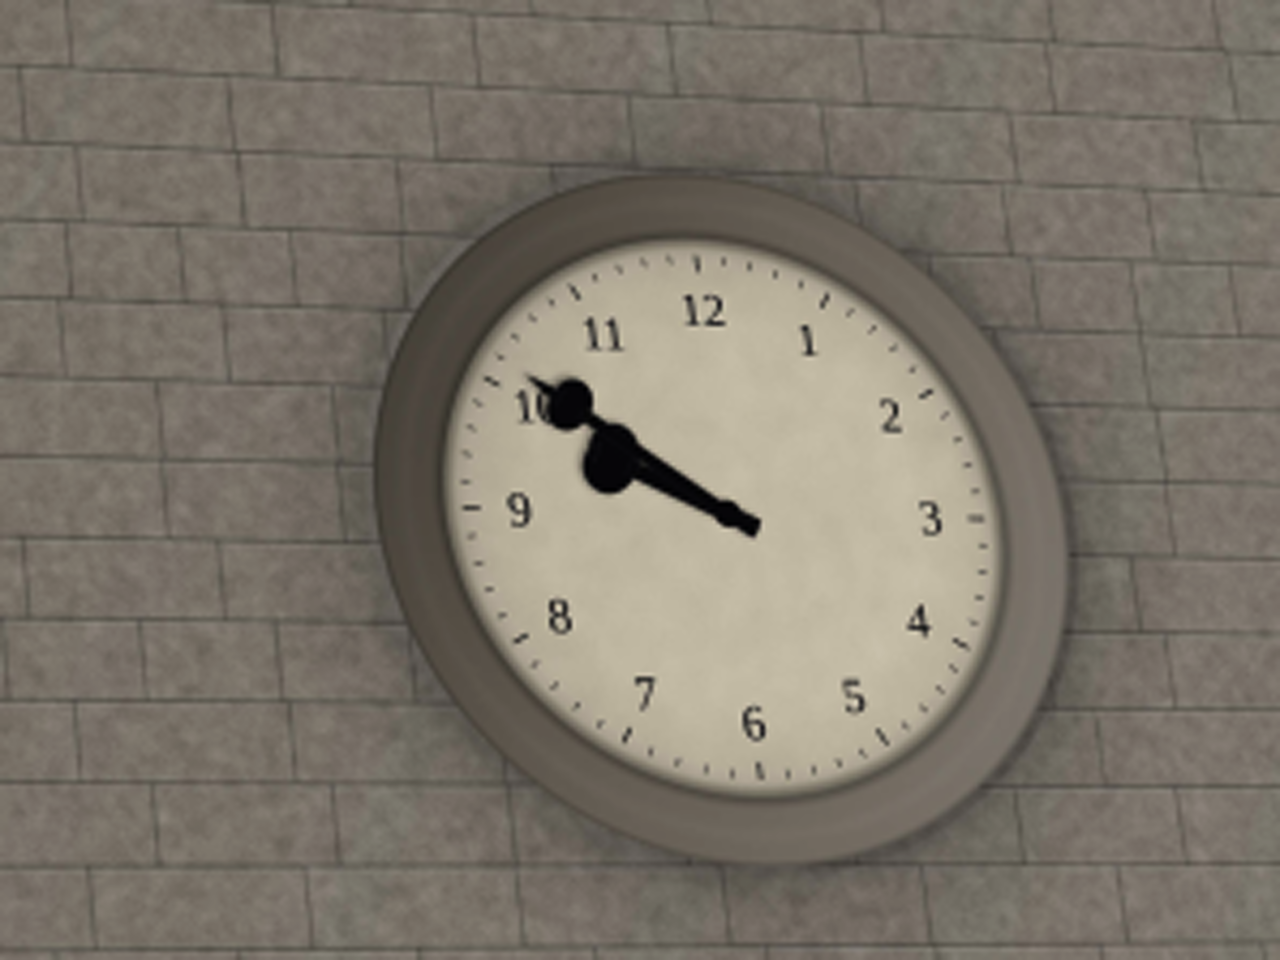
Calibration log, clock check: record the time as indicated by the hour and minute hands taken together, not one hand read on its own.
9:51
